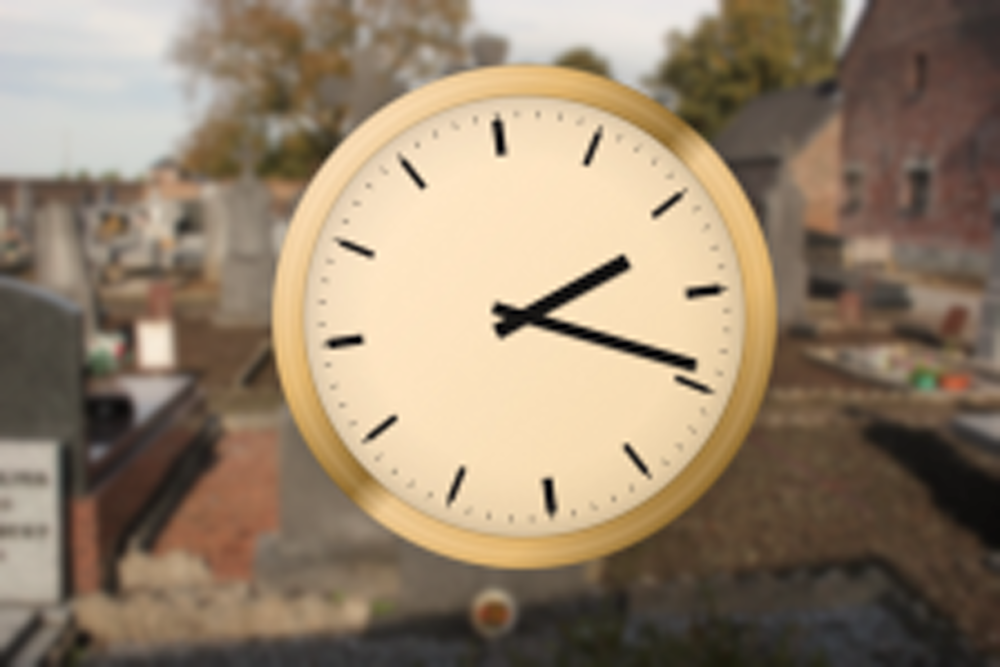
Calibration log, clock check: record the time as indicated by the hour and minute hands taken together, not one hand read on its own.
2:19
